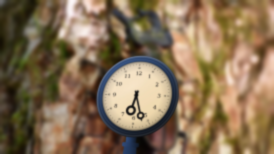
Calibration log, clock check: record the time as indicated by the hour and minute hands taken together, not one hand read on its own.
6:27
